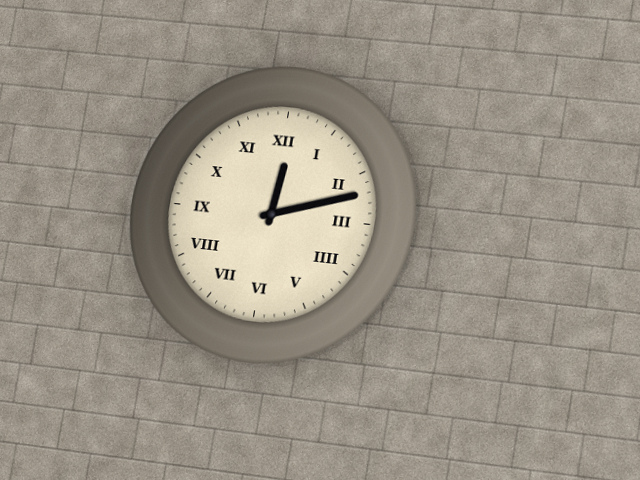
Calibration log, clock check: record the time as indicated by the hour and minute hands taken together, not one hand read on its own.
12:12
